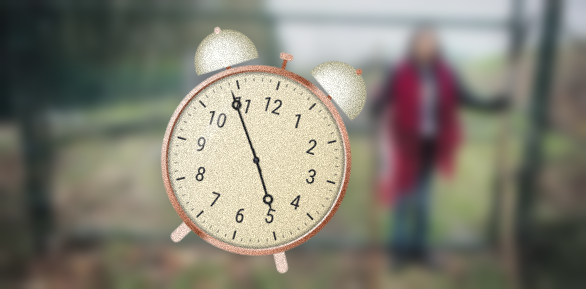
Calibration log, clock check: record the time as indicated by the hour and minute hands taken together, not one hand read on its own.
4:54
